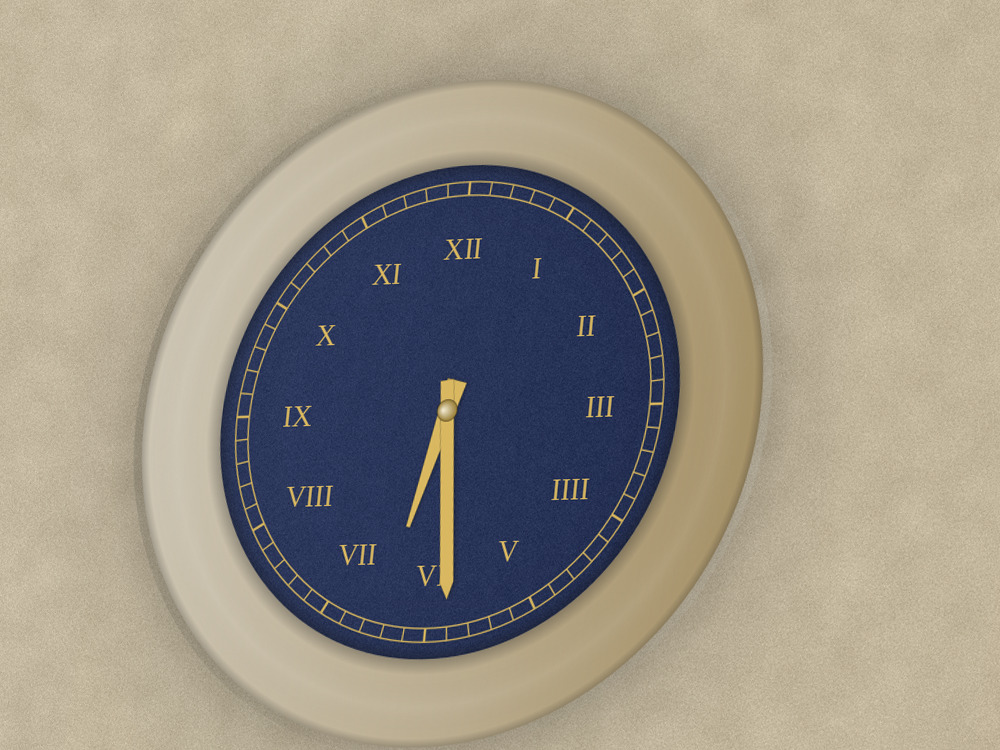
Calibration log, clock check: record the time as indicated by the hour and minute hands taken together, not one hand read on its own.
6:29
